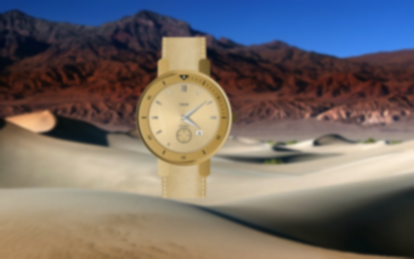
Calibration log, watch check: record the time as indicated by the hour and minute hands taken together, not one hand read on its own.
4:09
